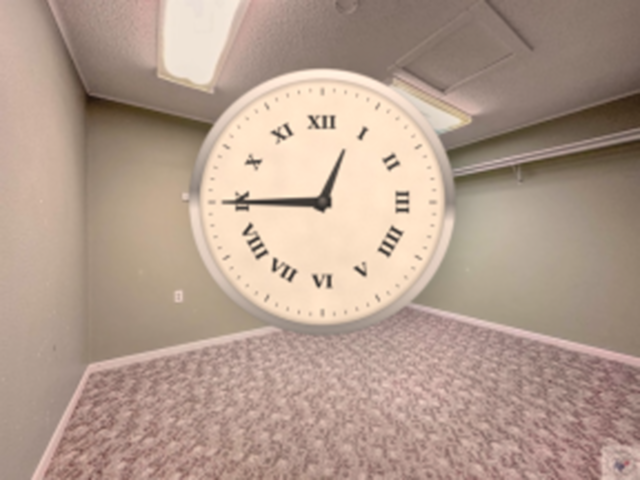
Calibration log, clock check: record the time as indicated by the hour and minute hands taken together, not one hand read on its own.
12:45
